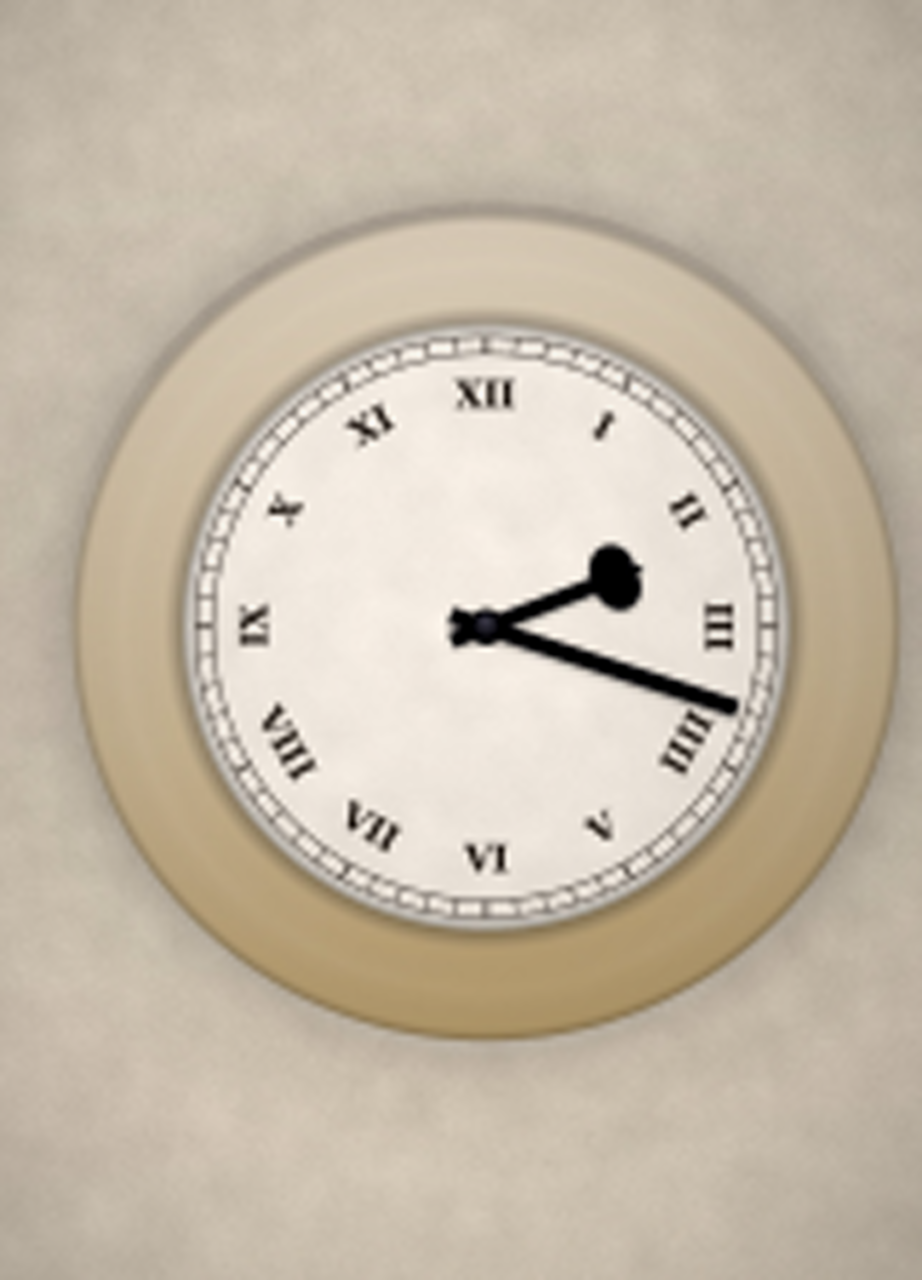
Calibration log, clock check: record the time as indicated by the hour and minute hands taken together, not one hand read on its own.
2:18
